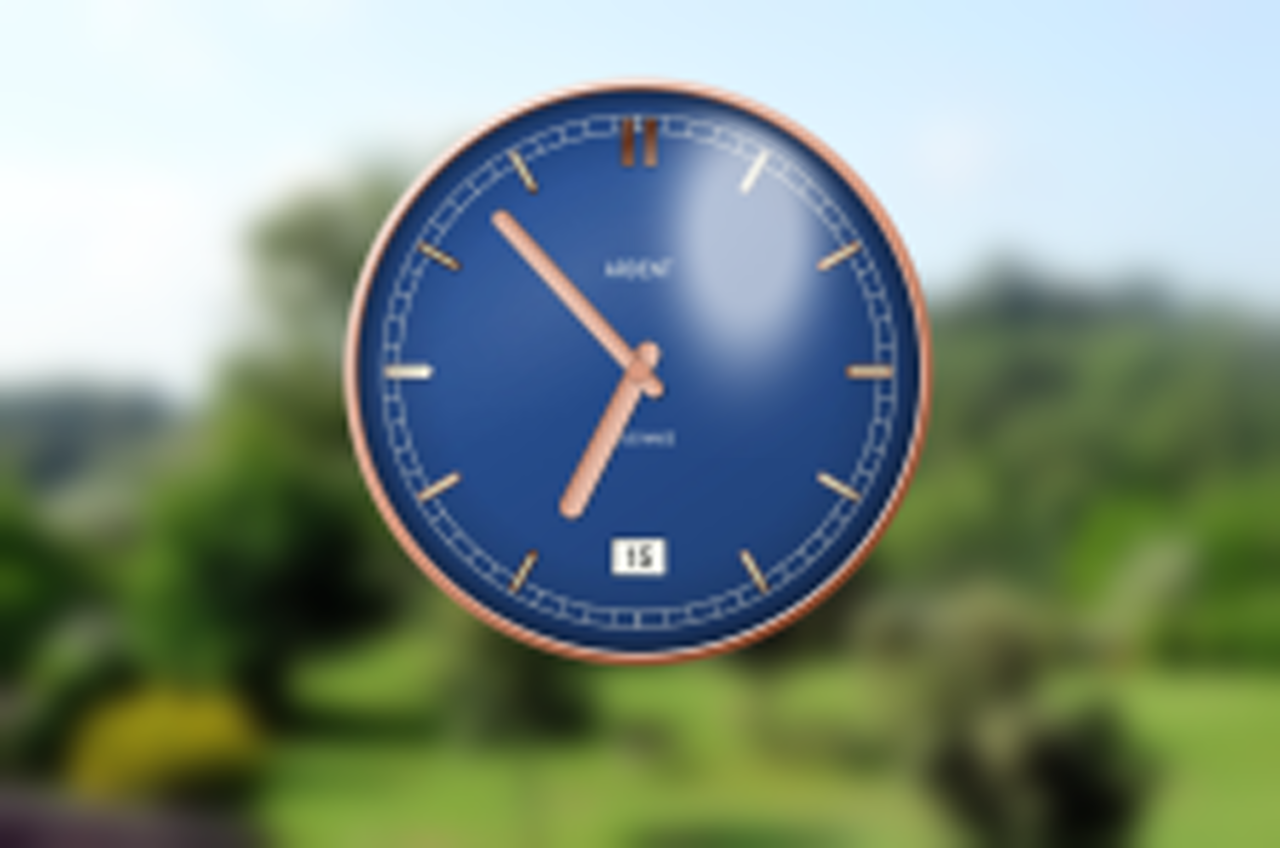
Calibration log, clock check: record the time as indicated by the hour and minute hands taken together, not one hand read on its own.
6:53
